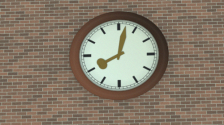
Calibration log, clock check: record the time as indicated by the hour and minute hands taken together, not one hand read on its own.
8:02
